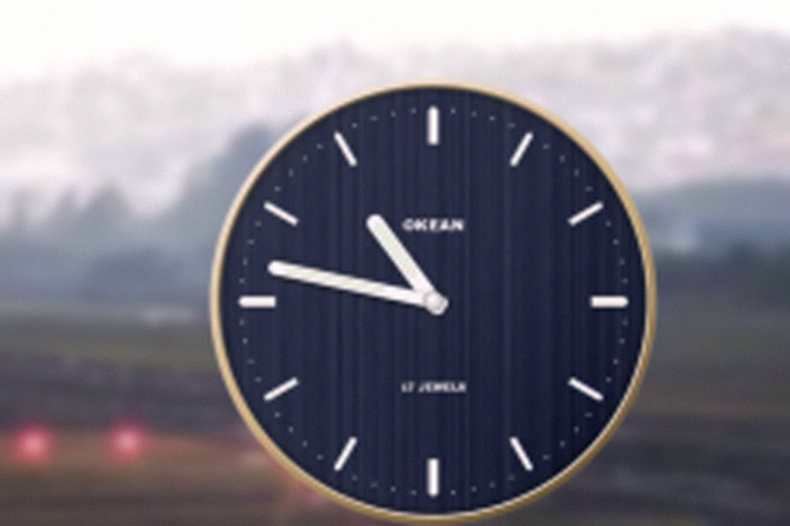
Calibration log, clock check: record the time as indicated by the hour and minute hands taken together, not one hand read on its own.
10:47
